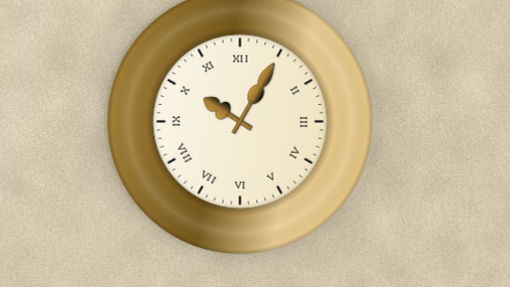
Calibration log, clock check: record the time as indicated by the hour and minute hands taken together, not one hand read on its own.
10:05
